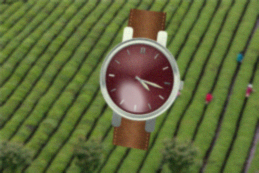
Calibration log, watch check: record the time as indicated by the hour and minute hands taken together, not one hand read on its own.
4:17
